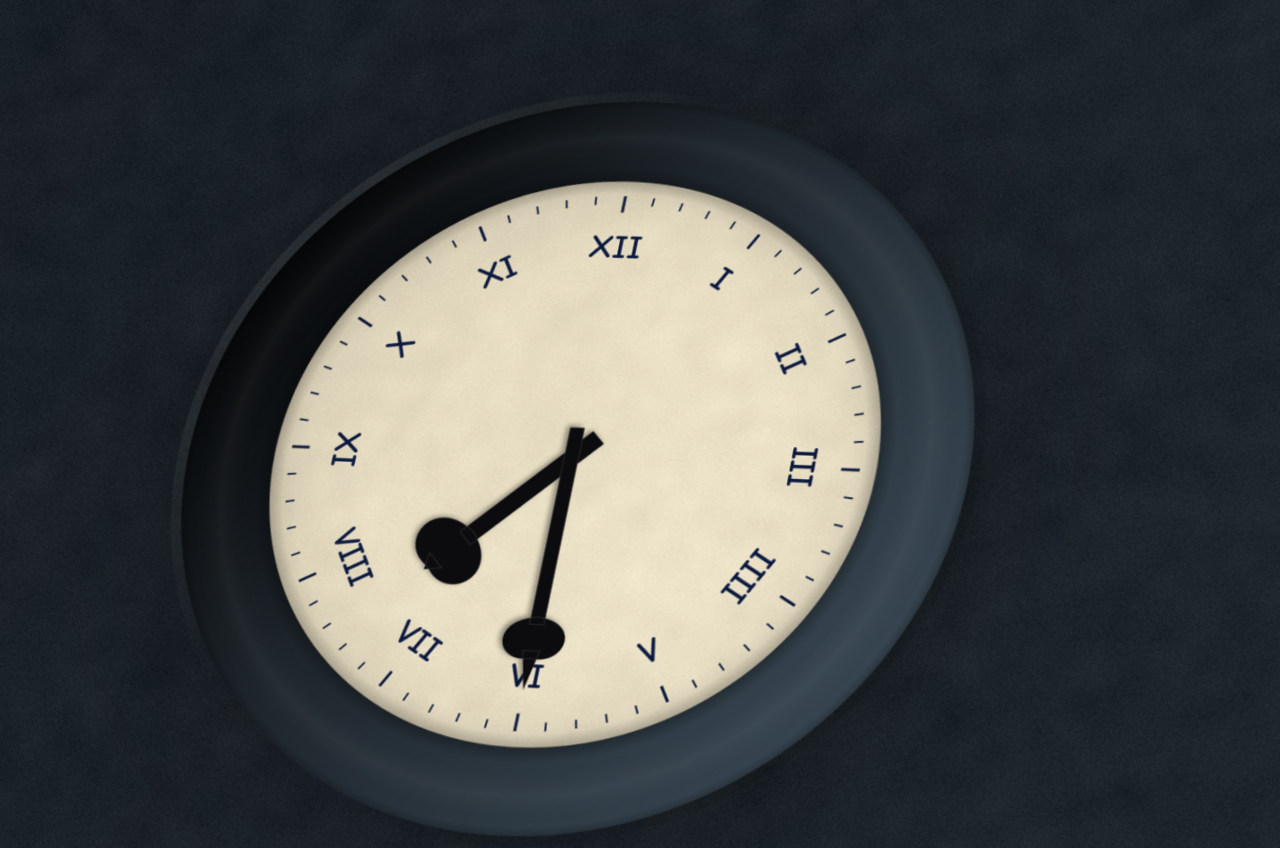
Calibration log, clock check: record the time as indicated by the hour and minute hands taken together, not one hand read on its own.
7:30
